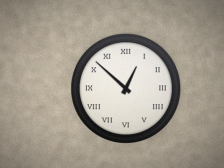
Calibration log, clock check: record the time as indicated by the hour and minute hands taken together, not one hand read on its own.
12:52
